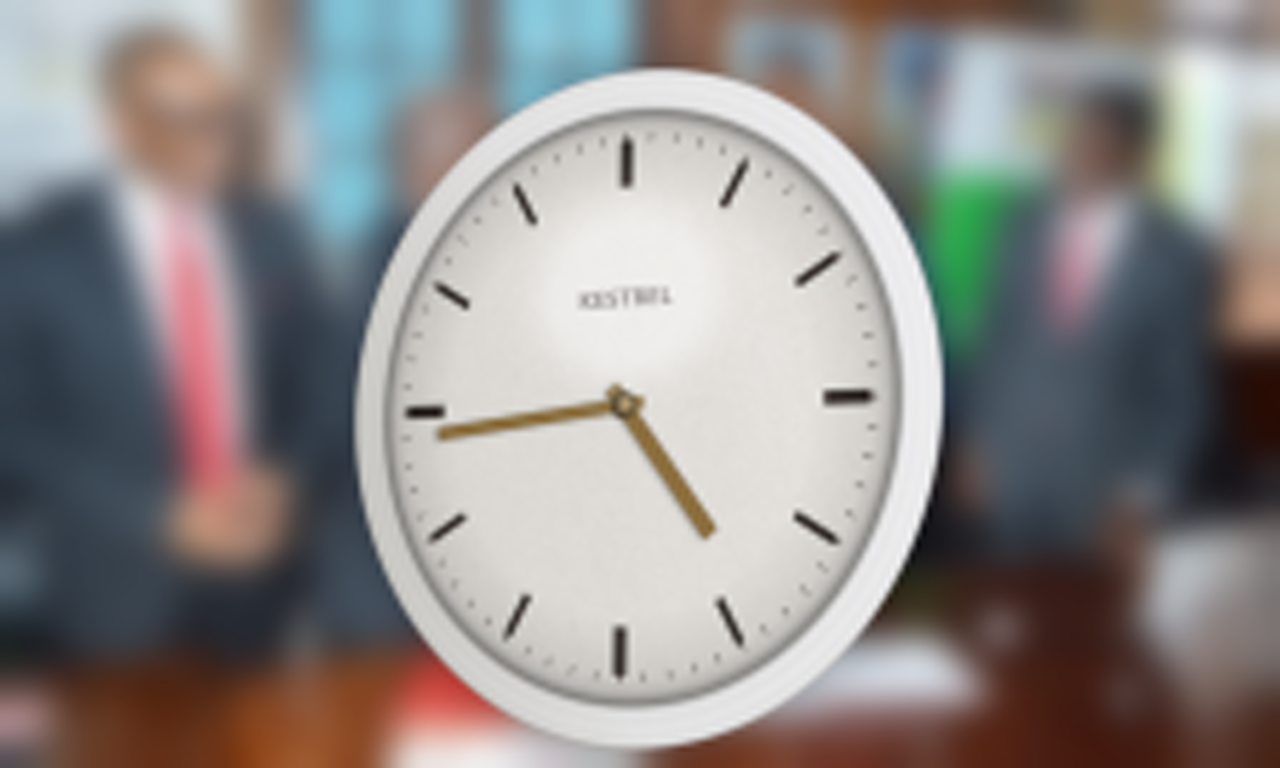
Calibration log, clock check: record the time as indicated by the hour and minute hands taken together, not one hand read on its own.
4:44
